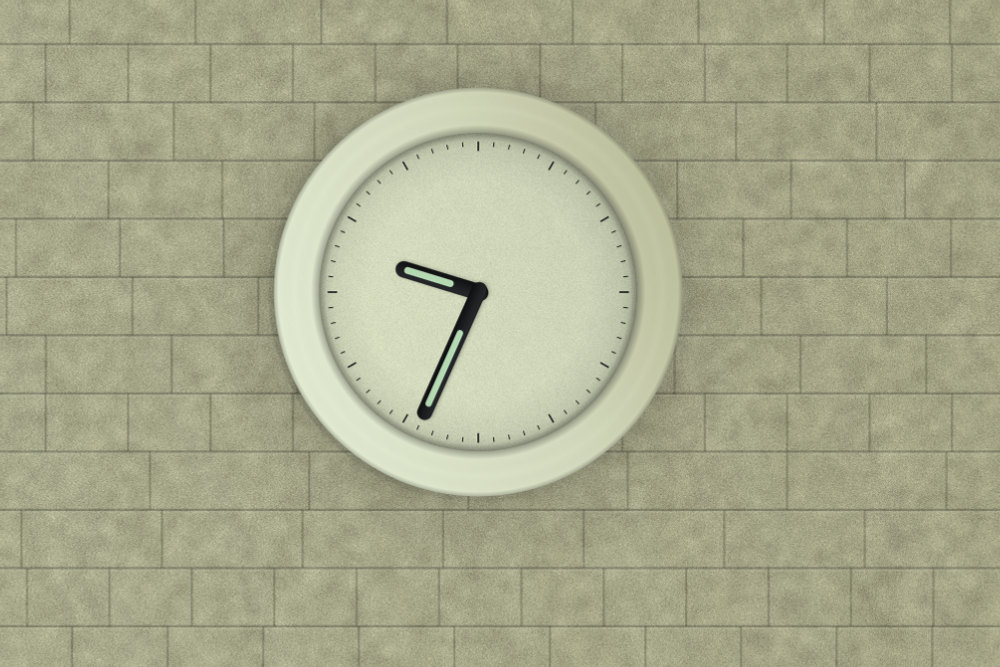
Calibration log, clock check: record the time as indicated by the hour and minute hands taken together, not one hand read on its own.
9:34
